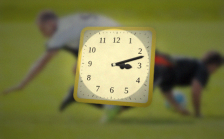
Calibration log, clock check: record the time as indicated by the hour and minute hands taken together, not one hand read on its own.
3:12
